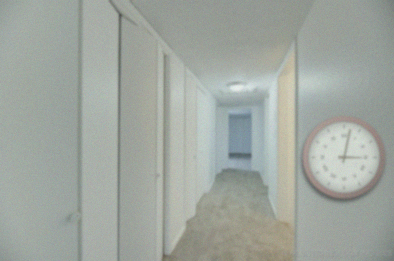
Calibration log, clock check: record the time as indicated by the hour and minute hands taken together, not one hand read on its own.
3:02
